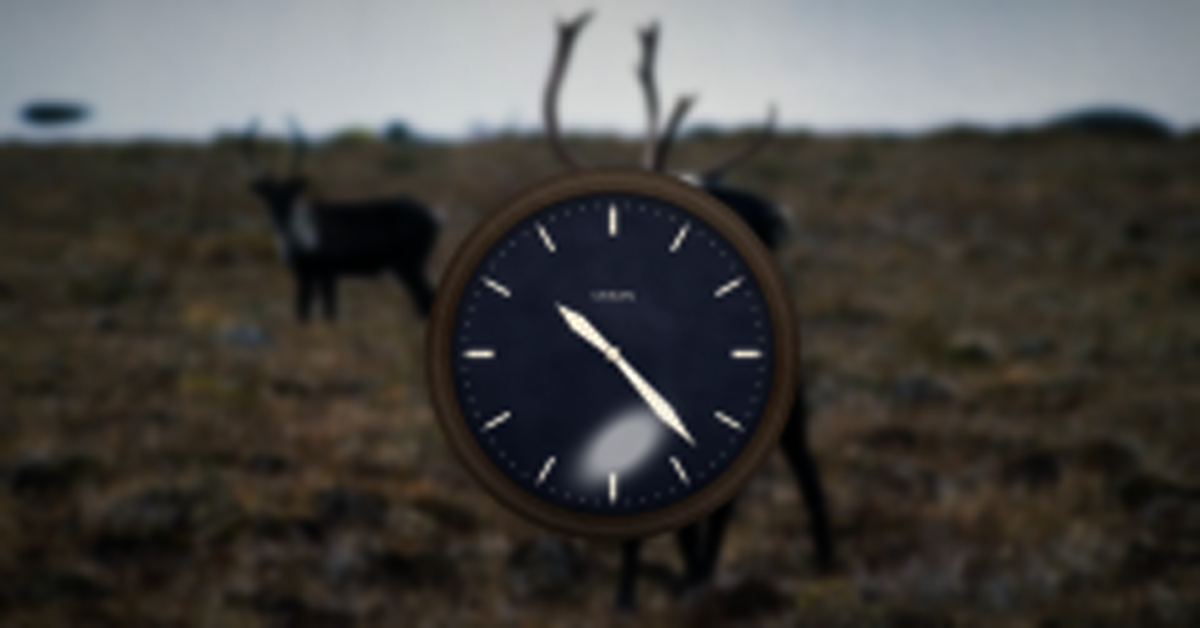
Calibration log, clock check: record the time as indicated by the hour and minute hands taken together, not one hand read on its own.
10:23
